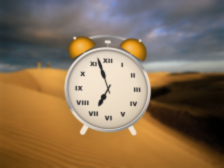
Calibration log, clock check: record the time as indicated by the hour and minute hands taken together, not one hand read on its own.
6:57
